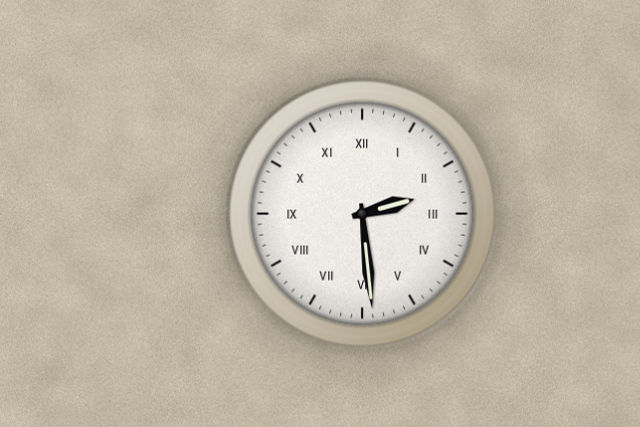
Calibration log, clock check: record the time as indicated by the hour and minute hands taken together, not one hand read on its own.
2:29
